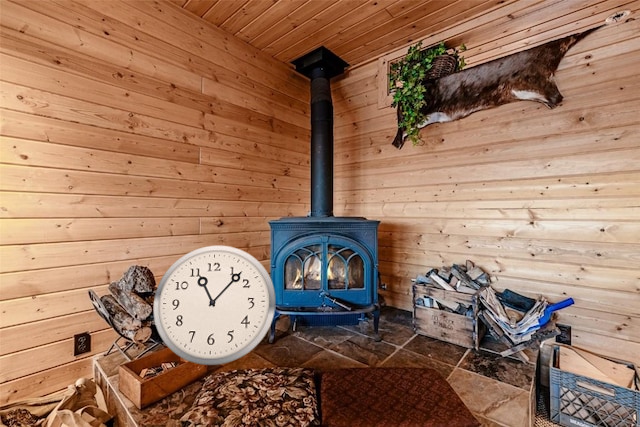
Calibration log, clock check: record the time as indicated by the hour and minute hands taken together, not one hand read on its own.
11:07
